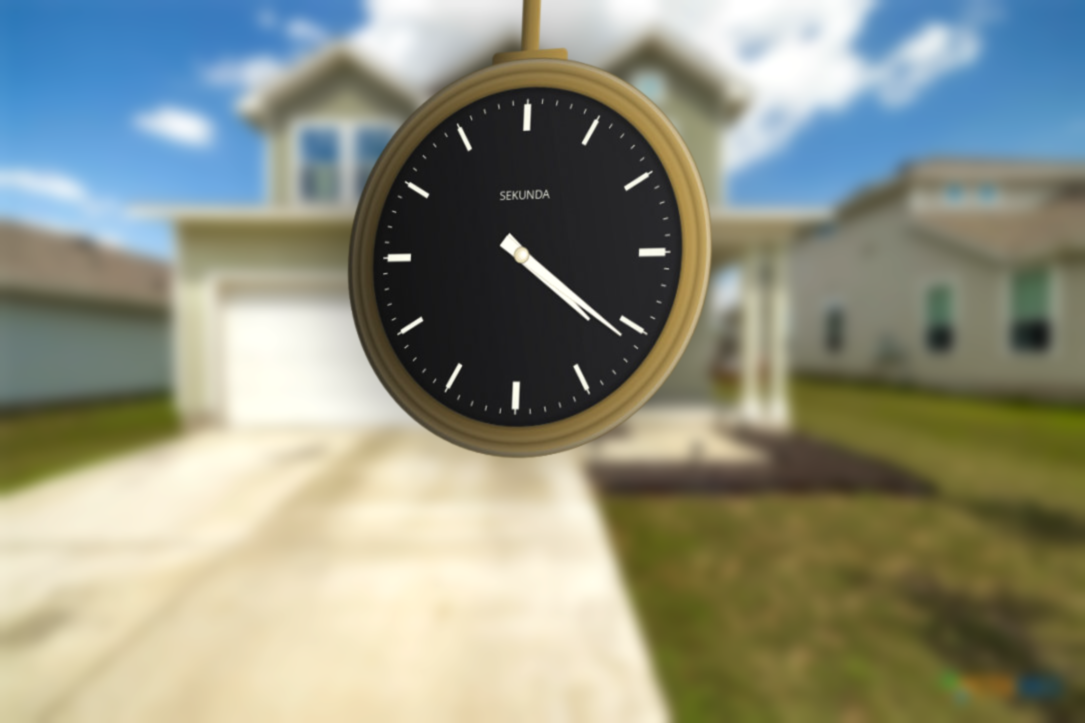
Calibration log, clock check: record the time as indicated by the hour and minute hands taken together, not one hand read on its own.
4:21
